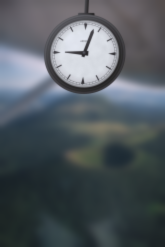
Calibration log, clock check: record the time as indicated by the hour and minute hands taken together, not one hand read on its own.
9:03
